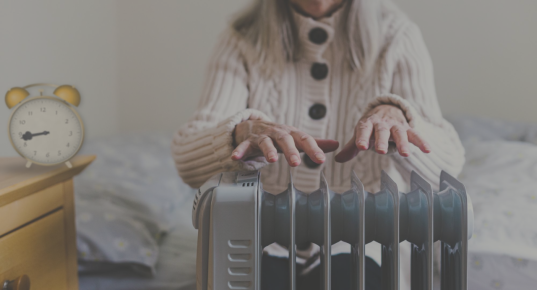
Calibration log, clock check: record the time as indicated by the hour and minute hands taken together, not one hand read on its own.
8:43
